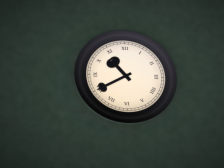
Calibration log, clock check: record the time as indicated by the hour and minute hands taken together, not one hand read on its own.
10:40
